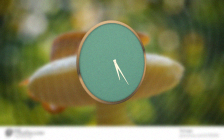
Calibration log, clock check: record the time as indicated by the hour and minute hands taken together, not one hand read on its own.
5:24
